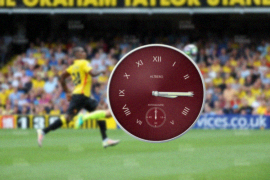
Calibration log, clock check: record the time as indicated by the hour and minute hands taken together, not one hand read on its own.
3:15
